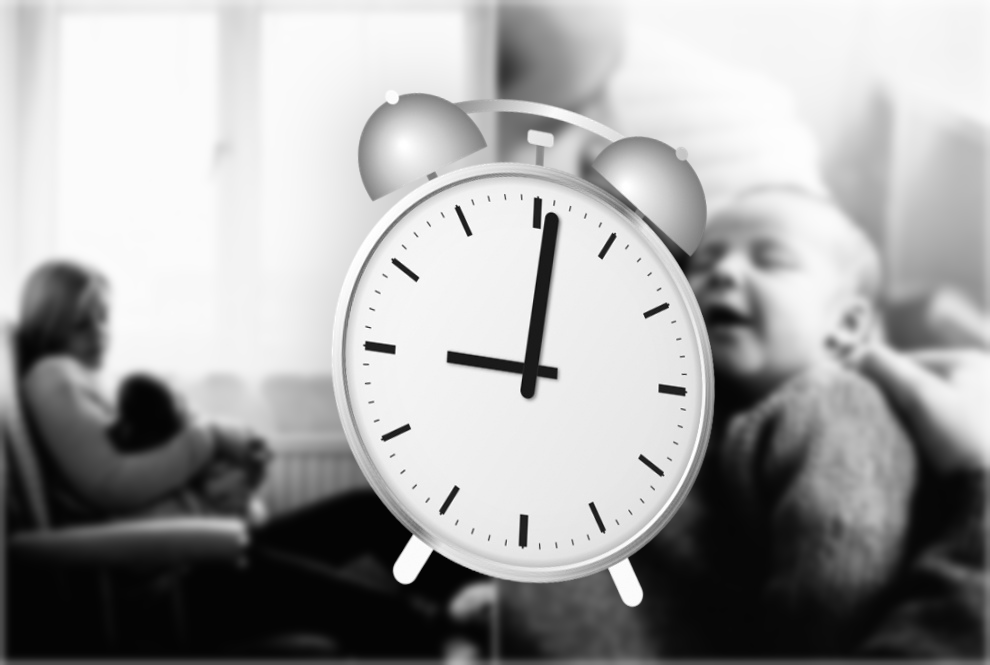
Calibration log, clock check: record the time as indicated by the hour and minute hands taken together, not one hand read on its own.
9:01
